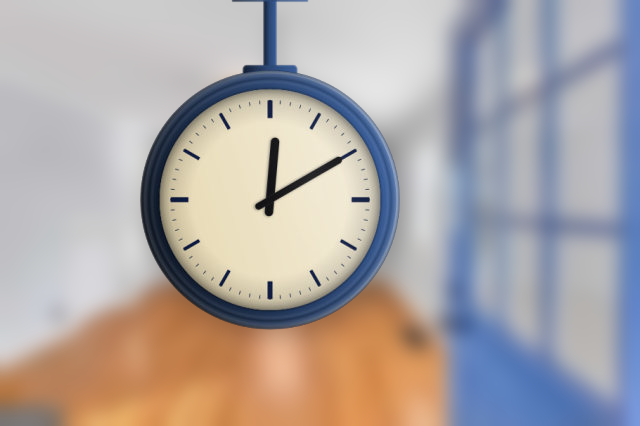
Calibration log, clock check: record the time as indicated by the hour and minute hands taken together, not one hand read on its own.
12:10
